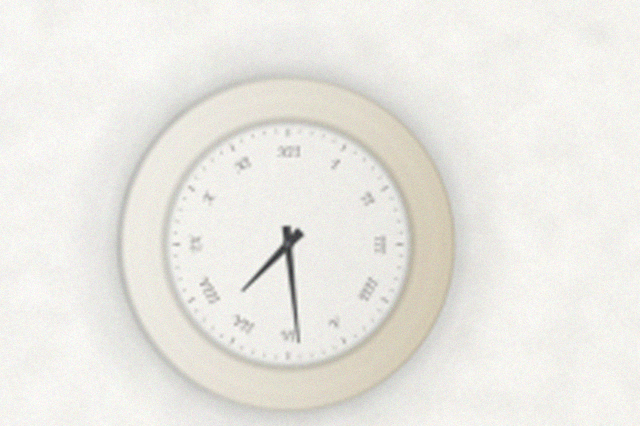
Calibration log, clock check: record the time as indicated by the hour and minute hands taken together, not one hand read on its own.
7:29
